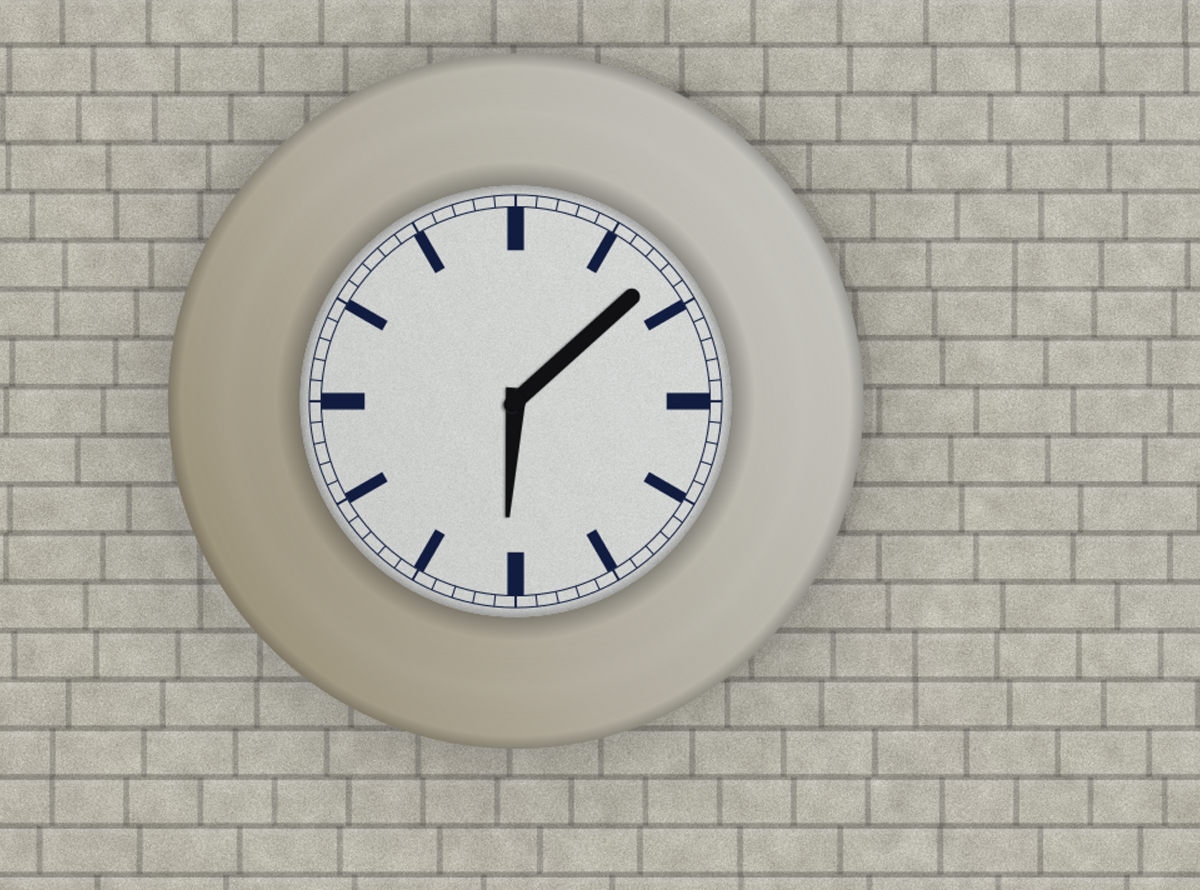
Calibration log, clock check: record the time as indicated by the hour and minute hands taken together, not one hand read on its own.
6:08
